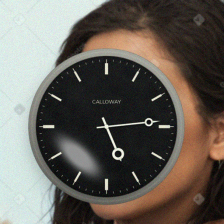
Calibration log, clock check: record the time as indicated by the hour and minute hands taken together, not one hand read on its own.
5:14
